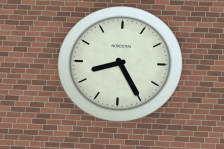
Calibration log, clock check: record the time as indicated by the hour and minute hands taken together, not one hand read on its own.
8:25
